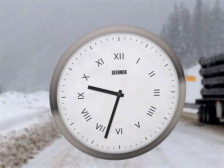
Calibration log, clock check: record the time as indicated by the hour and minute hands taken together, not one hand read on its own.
9:33
